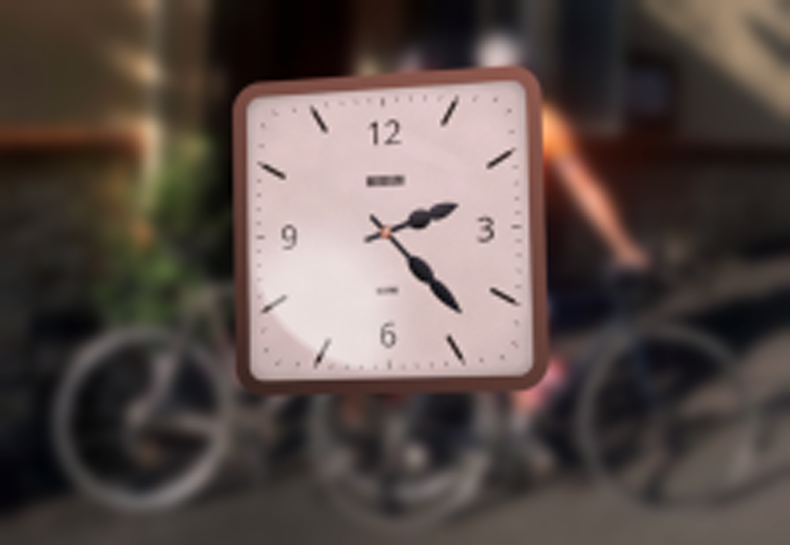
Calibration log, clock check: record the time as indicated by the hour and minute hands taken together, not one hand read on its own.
2:23
